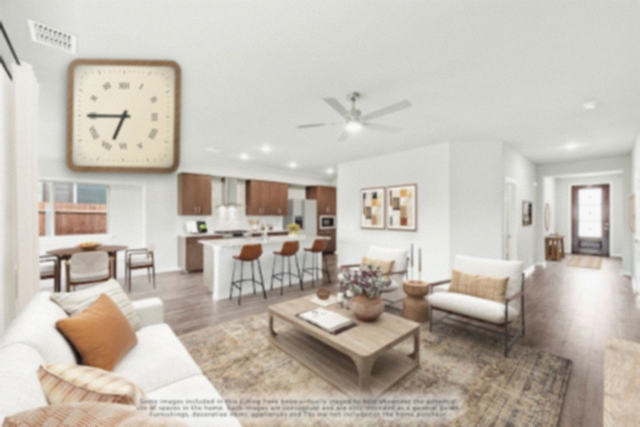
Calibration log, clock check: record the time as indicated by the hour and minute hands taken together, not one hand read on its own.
6:45
